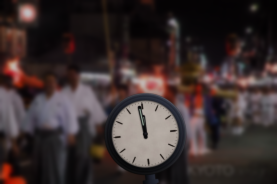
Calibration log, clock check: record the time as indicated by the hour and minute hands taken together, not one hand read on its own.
11:59
